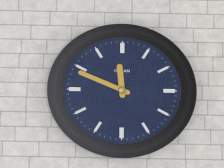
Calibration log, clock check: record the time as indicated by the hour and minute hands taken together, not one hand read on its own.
11:49
